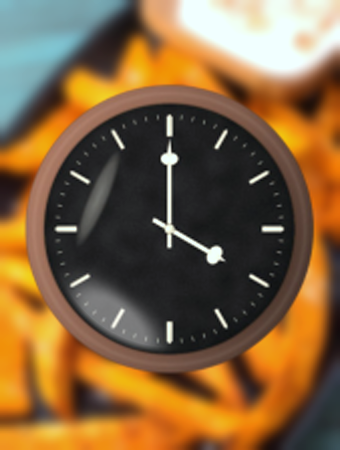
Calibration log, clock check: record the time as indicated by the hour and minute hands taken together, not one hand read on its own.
4:00
